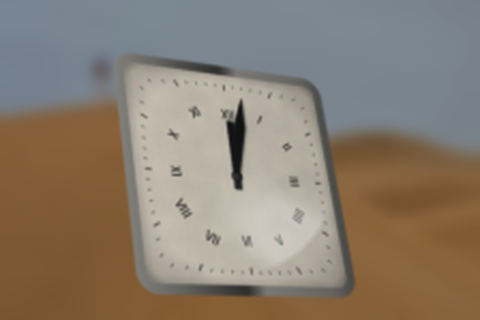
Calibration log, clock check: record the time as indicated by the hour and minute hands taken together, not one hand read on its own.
12:02
